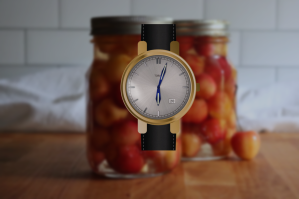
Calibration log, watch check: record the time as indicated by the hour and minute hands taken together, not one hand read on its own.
6:03
